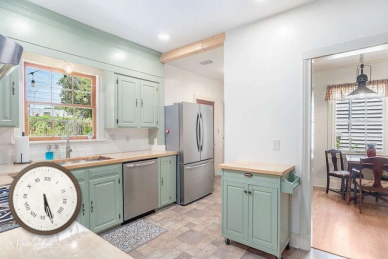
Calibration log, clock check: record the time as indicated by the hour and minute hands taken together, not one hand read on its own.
5:26
